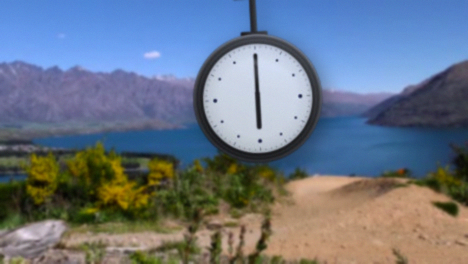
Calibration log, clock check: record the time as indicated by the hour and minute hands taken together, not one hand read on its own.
6:00
